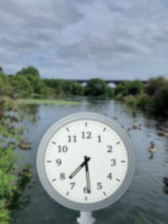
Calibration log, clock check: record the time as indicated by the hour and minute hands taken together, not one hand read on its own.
7:29
